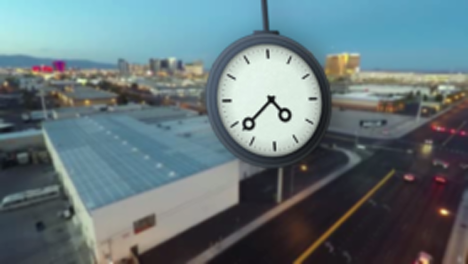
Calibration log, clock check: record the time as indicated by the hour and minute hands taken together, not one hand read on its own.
4:38
